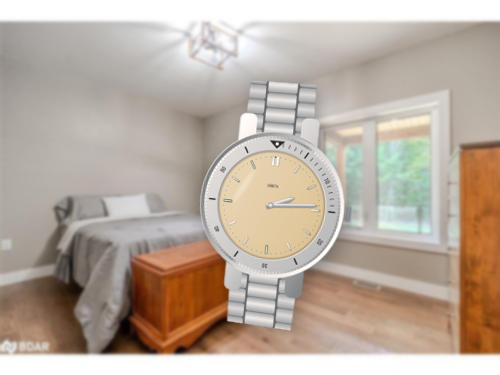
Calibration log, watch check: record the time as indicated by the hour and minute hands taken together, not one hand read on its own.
2:14
